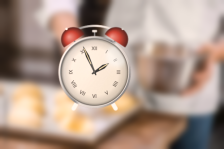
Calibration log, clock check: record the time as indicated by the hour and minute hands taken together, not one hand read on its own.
1:56
